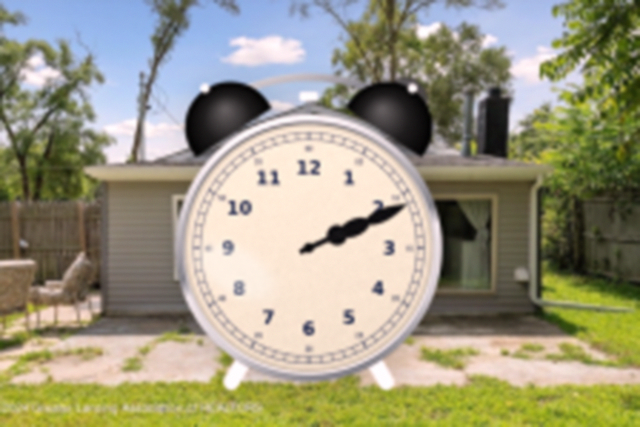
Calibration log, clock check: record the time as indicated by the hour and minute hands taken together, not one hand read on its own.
2:11
